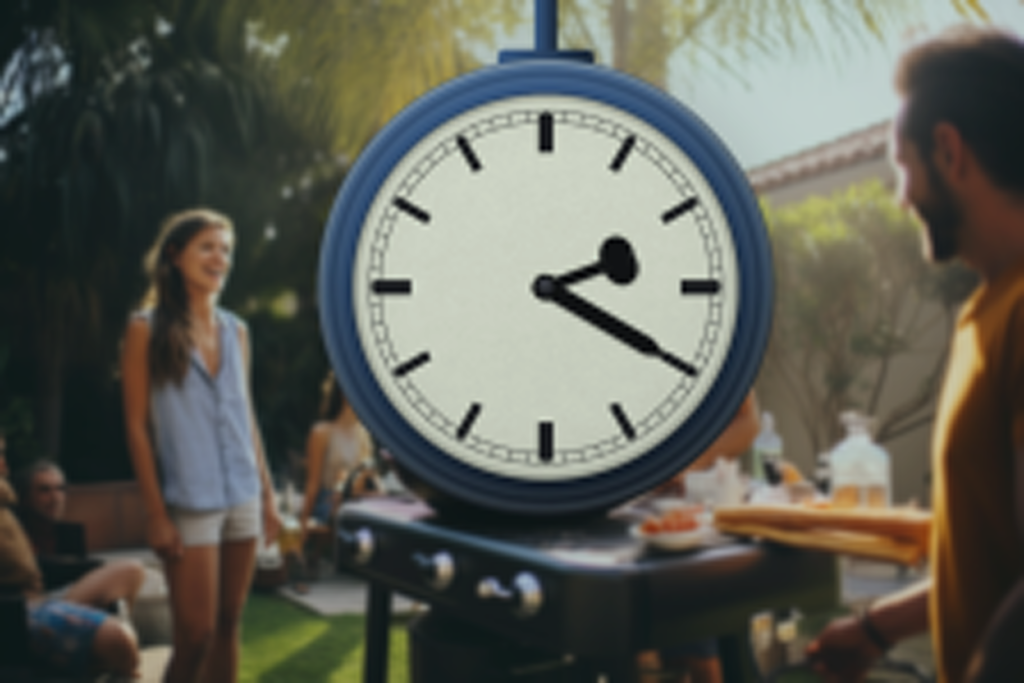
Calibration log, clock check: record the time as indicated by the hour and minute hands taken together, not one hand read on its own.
2:20
